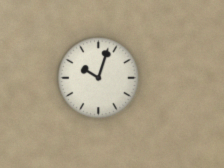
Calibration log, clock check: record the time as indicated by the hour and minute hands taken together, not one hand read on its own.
10:03
